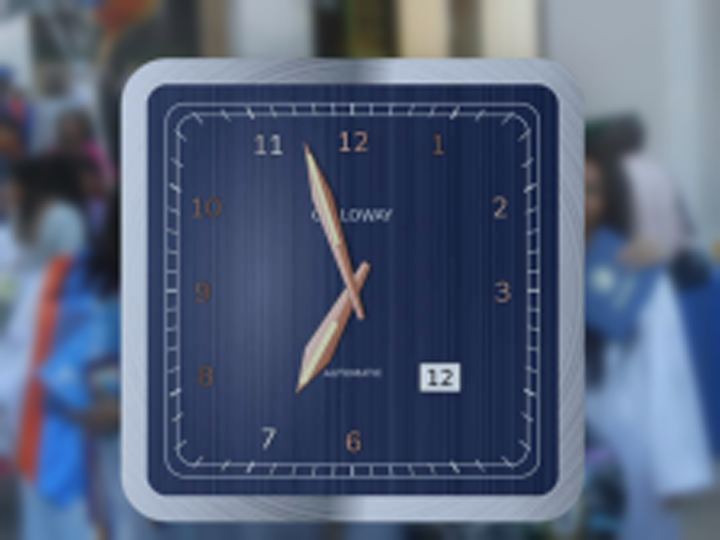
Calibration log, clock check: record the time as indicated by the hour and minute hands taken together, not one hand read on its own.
6:57
